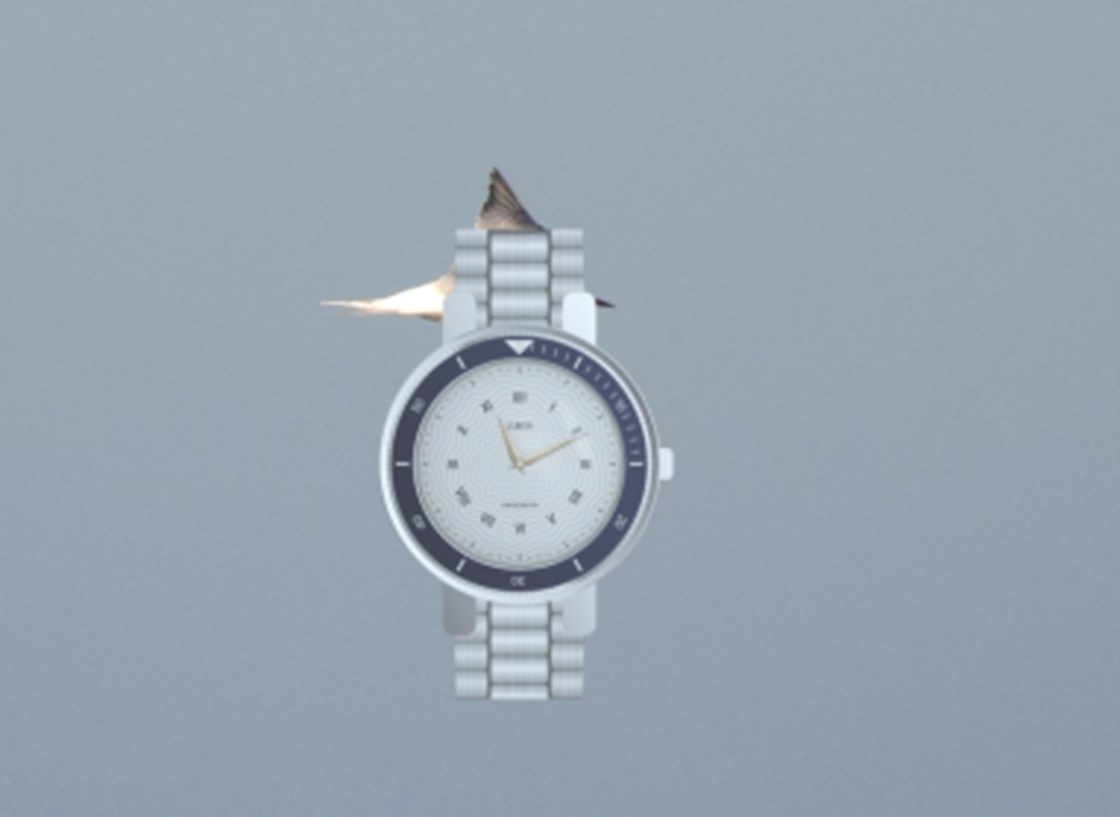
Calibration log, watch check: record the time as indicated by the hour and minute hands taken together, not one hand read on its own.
11:11
